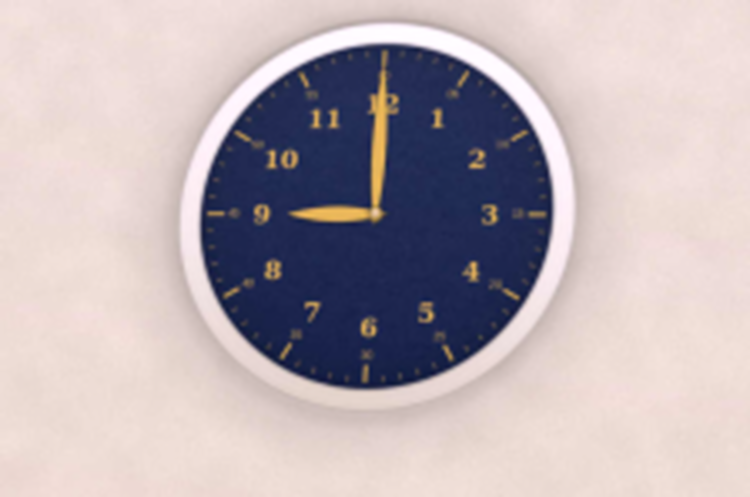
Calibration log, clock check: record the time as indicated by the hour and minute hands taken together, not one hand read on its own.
9:00
